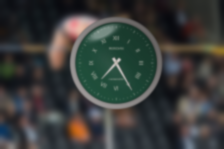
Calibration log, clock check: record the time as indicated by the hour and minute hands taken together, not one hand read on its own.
7:25
